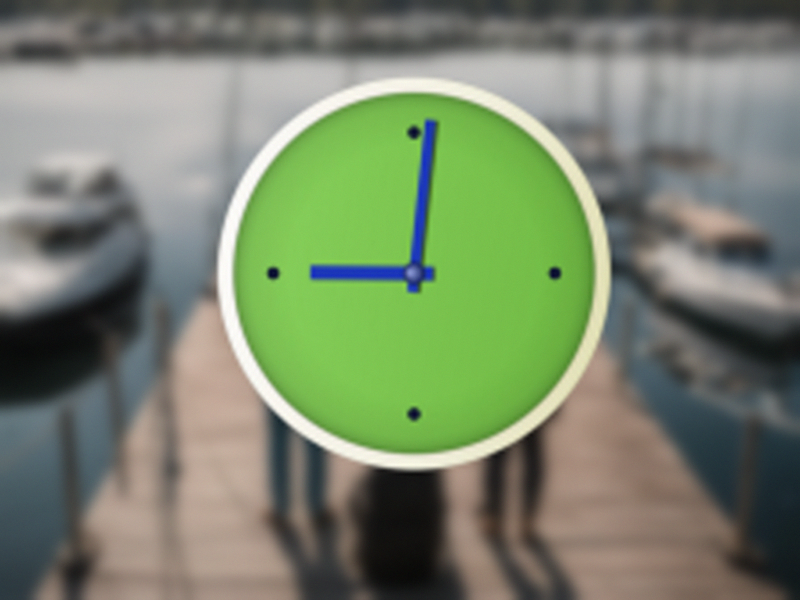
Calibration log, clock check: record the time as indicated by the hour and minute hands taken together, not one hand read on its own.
9:01
